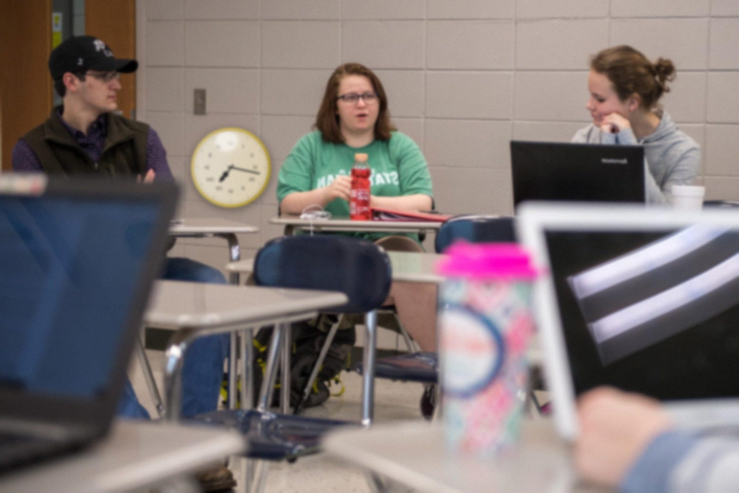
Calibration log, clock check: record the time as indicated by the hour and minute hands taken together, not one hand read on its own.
7:17
